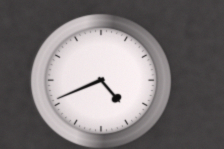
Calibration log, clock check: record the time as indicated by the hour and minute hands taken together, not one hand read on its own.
4:41
